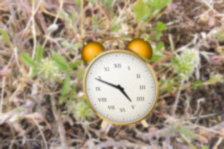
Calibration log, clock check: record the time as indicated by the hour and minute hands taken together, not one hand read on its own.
4:49
